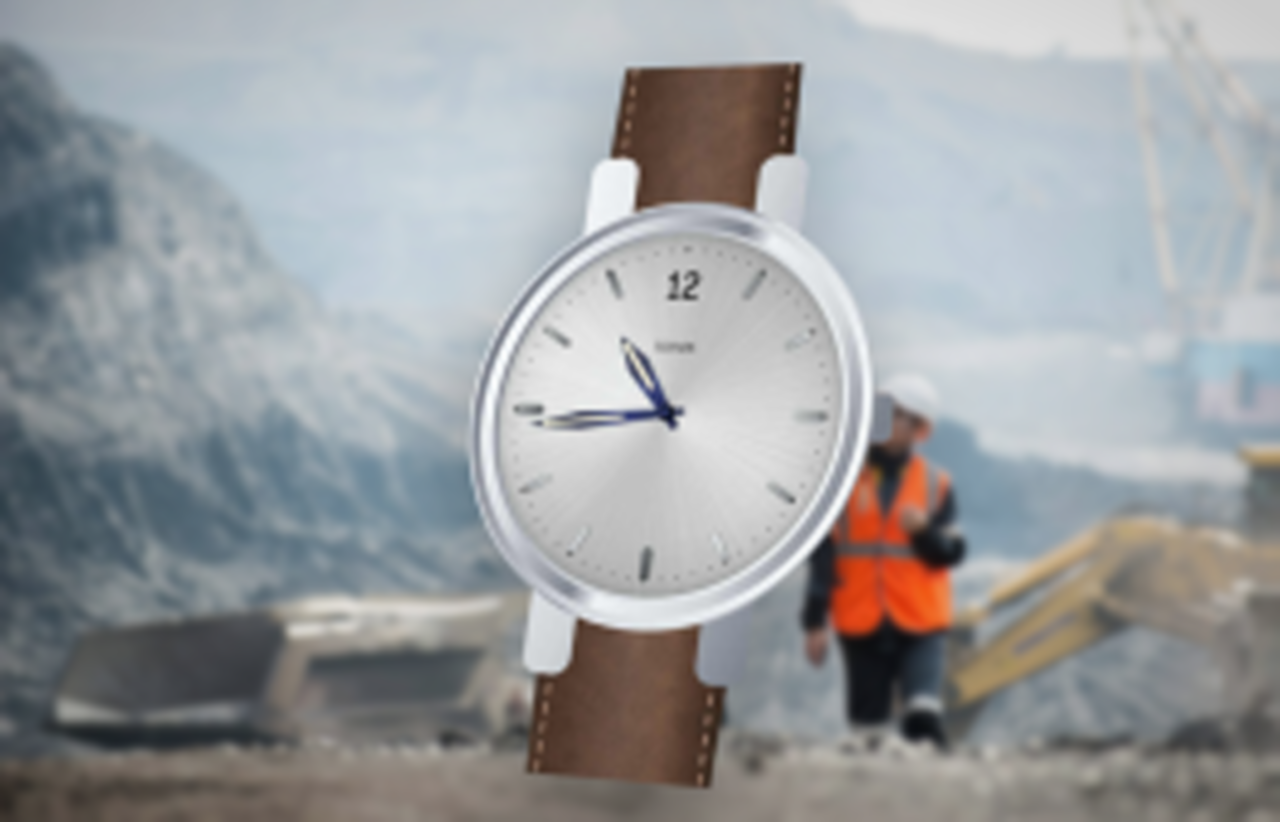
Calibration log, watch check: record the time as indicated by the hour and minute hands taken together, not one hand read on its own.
10:44
